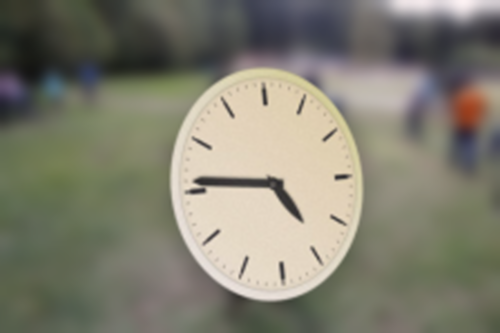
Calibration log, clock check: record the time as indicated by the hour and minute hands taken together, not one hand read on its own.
4:46
